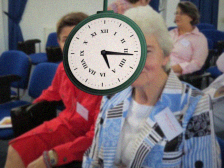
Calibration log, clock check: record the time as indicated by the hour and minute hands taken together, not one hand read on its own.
5:16
